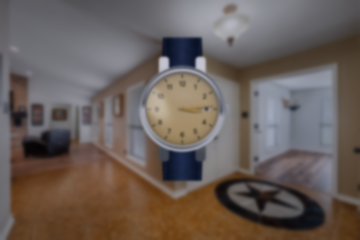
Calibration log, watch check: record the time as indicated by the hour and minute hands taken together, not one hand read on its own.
3:14
